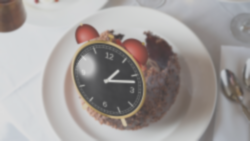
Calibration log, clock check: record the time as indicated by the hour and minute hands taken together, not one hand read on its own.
1:12
